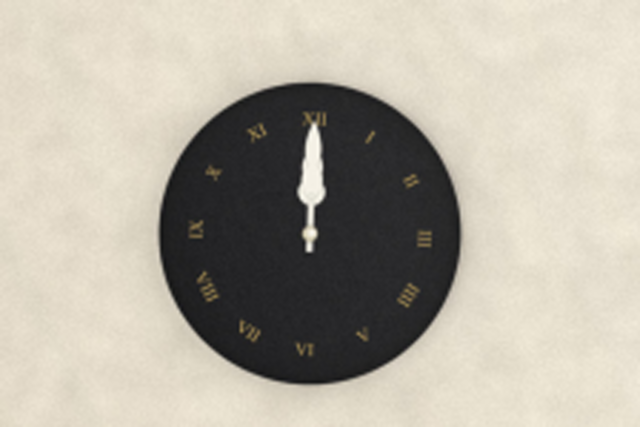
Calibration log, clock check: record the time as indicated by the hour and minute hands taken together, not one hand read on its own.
12:00
